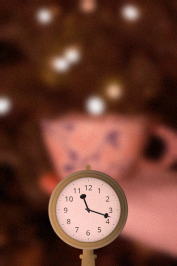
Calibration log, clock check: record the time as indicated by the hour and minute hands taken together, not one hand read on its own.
11:18
